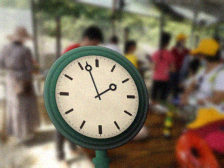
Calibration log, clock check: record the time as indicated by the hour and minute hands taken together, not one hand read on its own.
1:57
